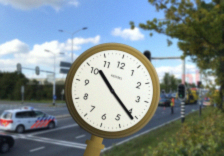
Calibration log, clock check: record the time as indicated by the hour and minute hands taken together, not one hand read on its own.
10:21
